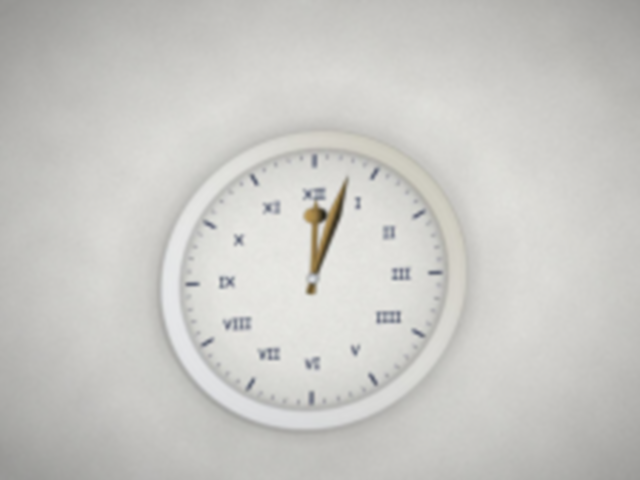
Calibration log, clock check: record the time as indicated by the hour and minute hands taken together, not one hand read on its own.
12:03
